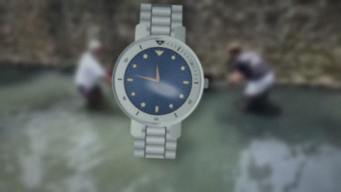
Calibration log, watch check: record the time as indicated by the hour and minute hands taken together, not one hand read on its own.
11:47
